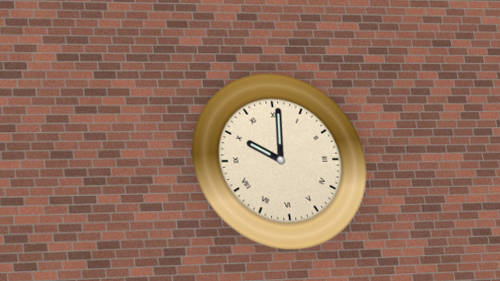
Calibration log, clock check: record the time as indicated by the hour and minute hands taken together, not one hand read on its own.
10:01
